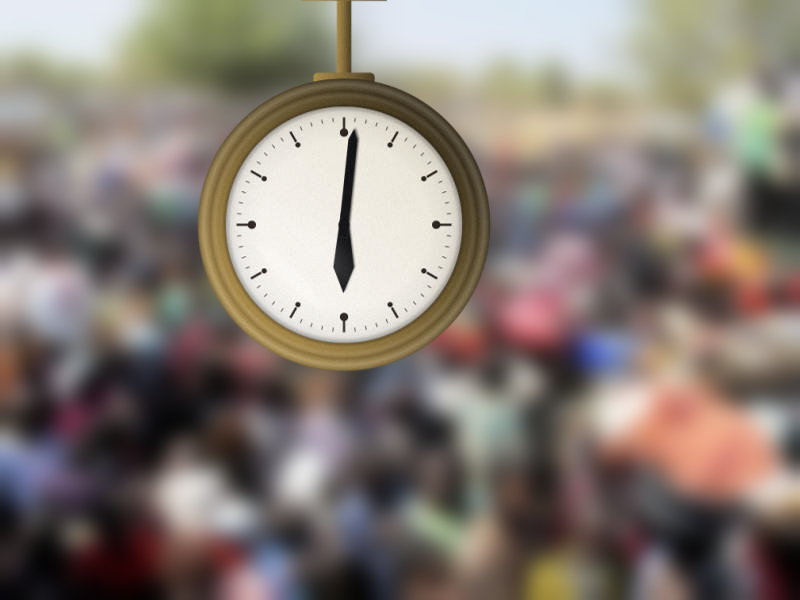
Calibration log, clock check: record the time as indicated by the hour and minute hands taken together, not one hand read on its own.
6:01
